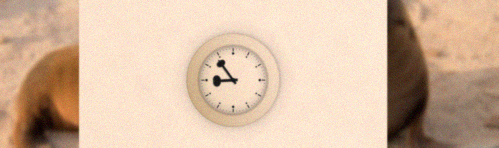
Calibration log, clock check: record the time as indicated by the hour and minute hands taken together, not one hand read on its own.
8:54
